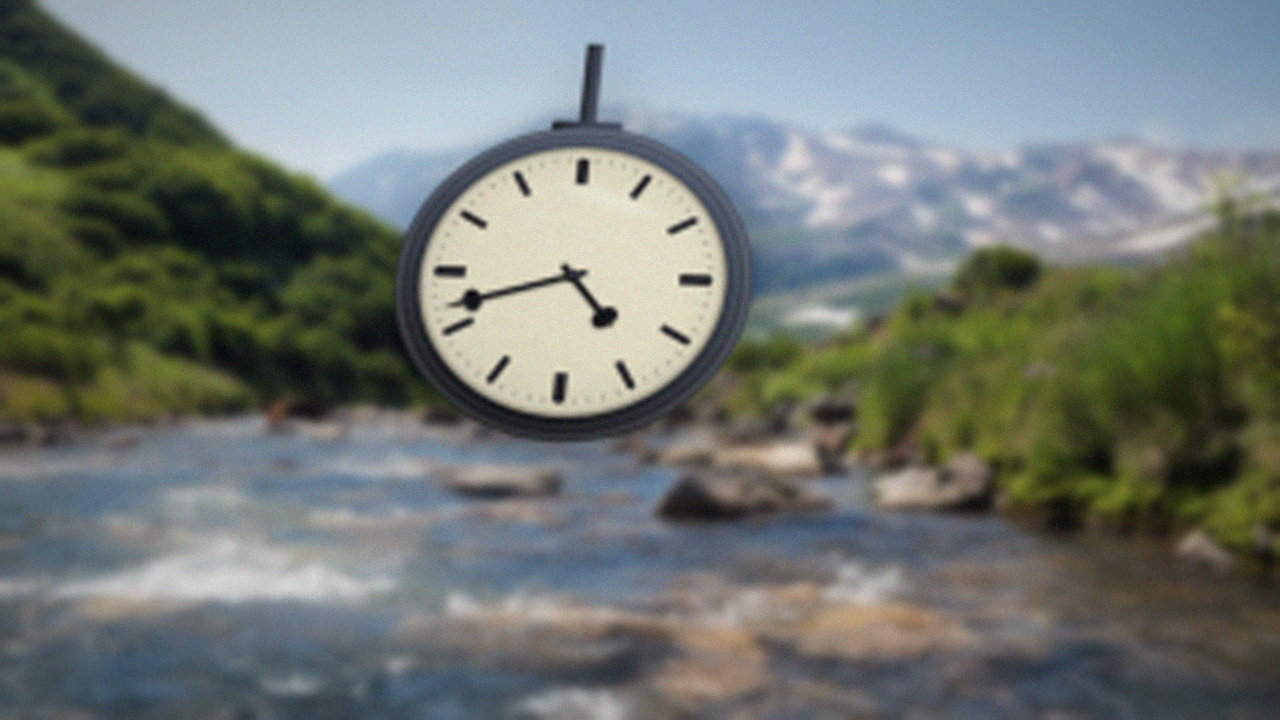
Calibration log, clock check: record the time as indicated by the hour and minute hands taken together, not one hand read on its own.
4:42
